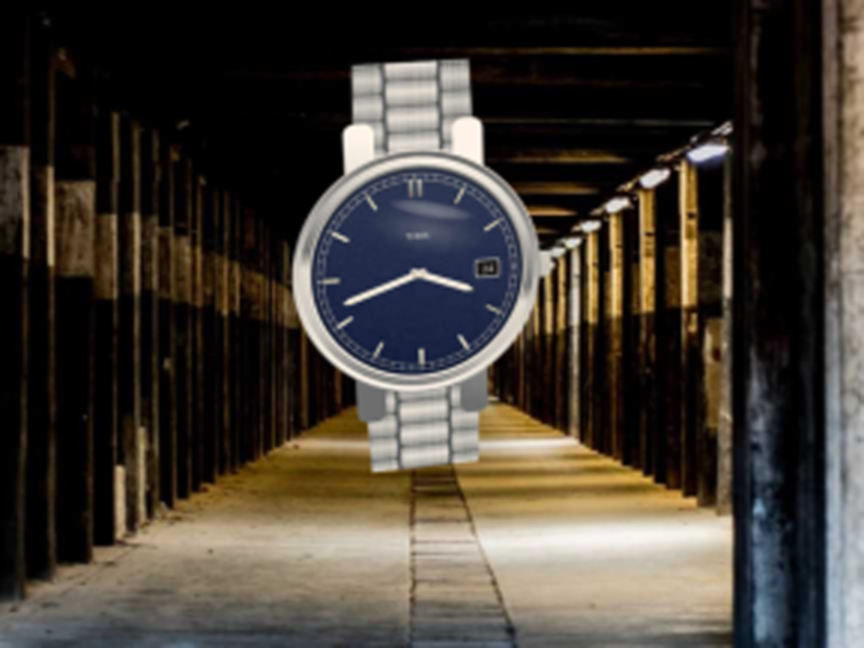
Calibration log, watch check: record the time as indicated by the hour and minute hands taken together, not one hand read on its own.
3:42
